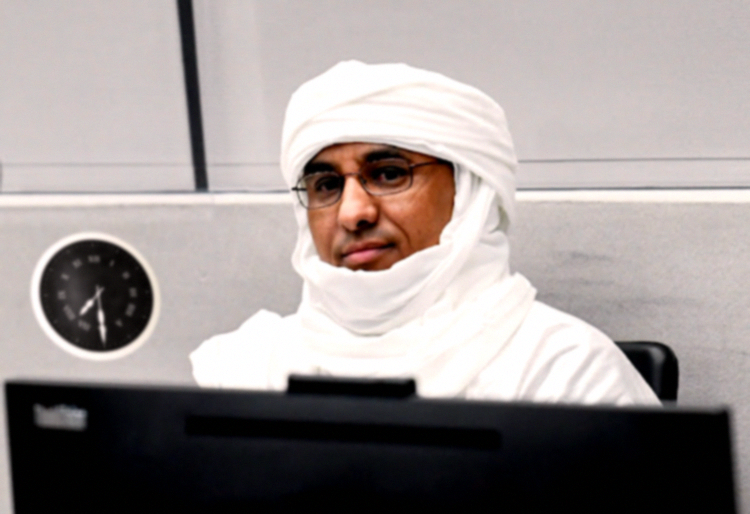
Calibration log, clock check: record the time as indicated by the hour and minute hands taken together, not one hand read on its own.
7:30
